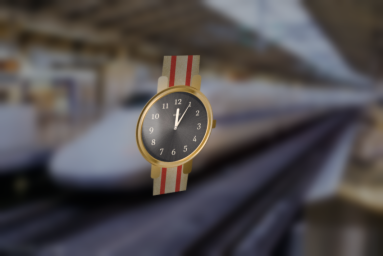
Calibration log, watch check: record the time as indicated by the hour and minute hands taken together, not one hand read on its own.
12:05
